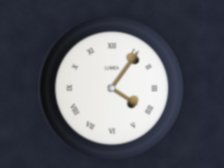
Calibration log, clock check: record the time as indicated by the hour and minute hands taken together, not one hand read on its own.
4:06
